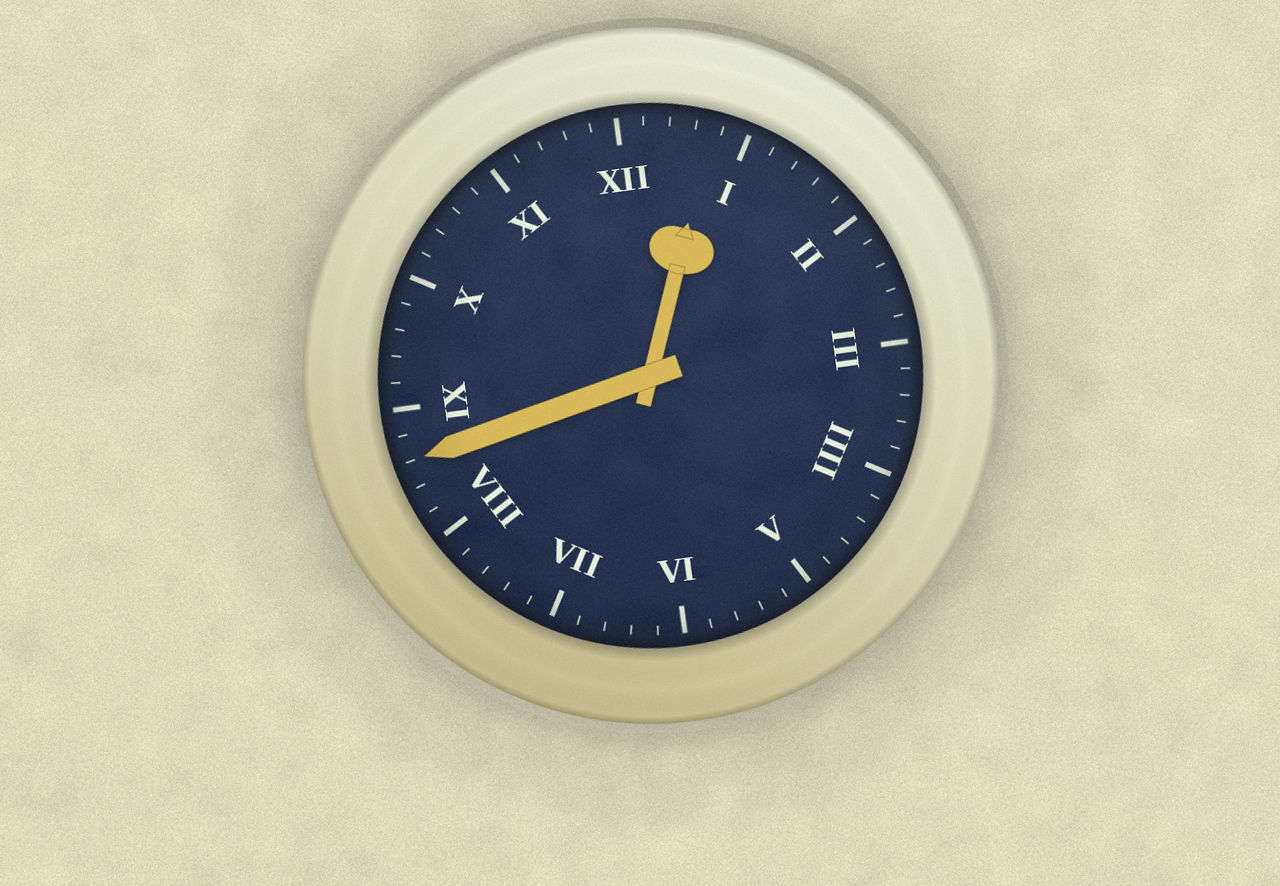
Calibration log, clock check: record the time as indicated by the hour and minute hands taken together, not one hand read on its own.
12:43
